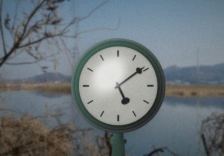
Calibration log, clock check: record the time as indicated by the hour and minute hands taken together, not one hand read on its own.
5:09
